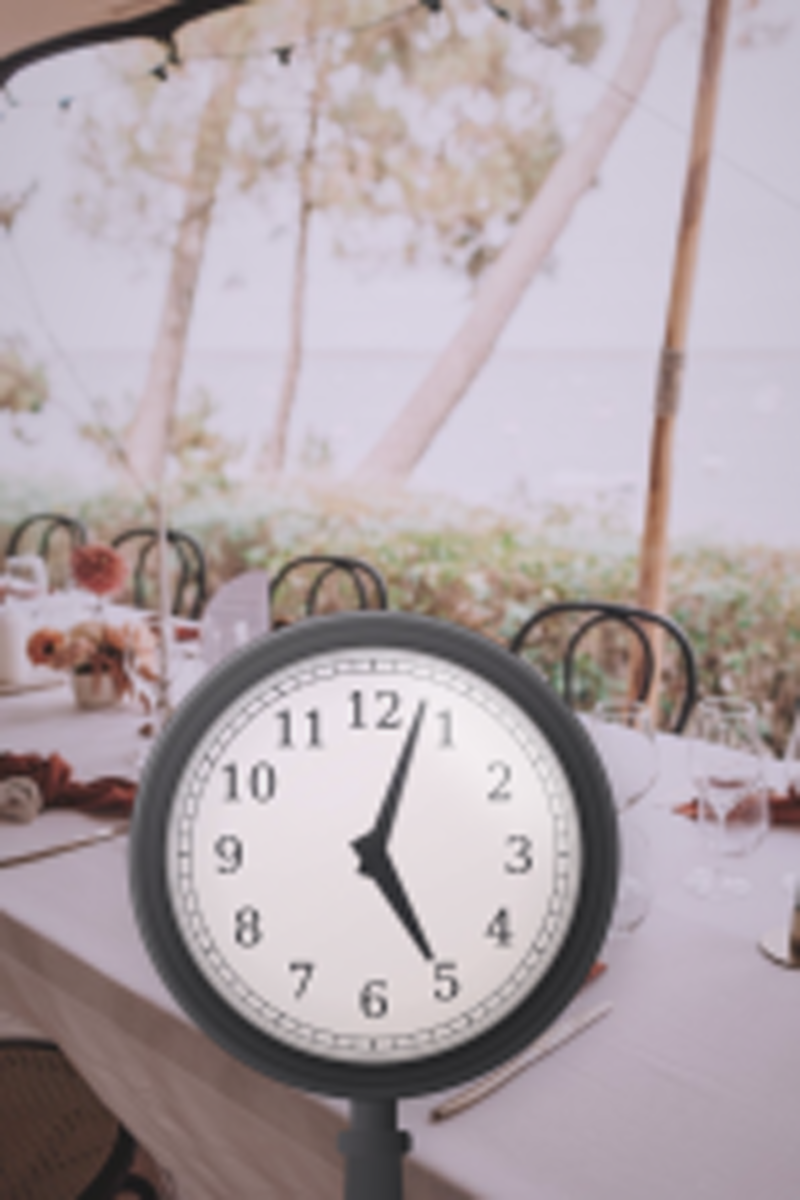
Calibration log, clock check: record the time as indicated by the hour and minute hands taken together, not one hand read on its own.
5:03
